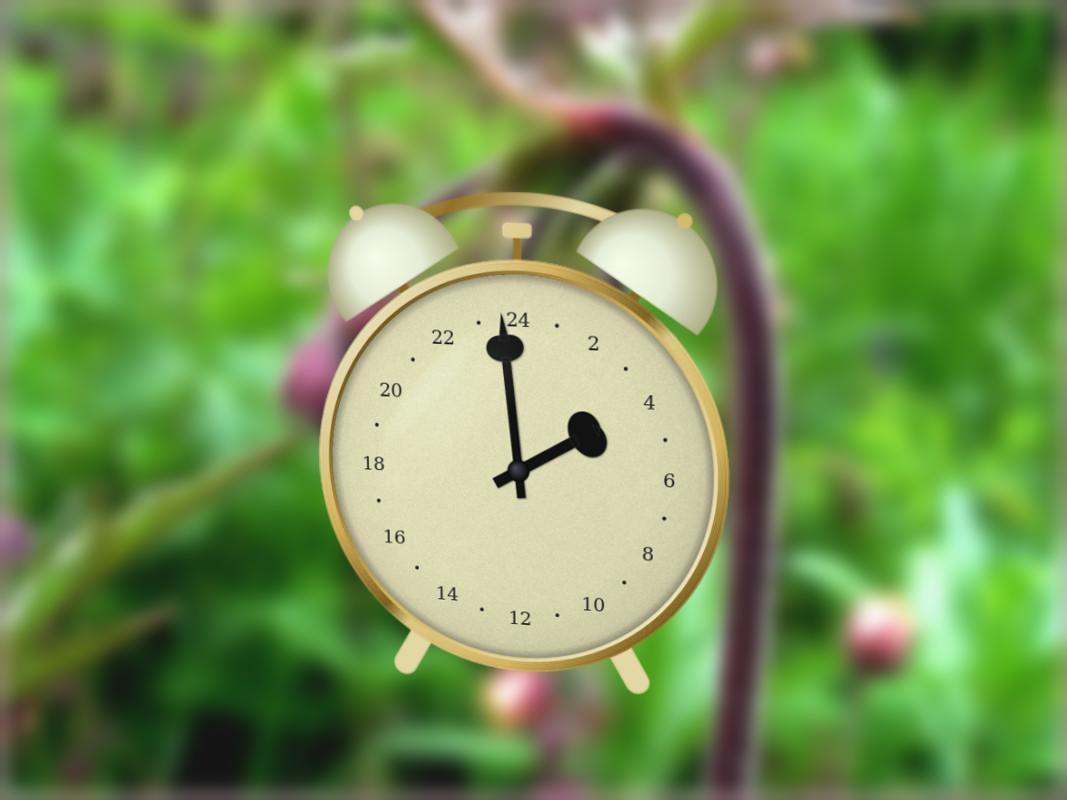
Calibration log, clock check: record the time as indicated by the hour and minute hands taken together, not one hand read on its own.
3:59
